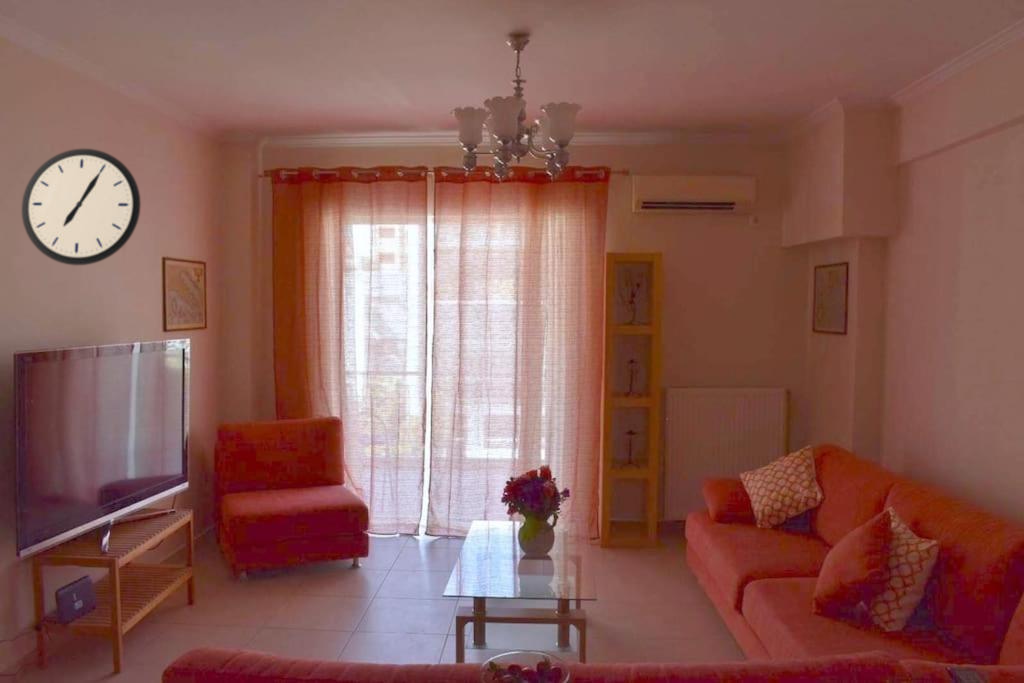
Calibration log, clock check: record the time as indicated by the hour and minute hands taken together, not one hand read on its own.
7:05
